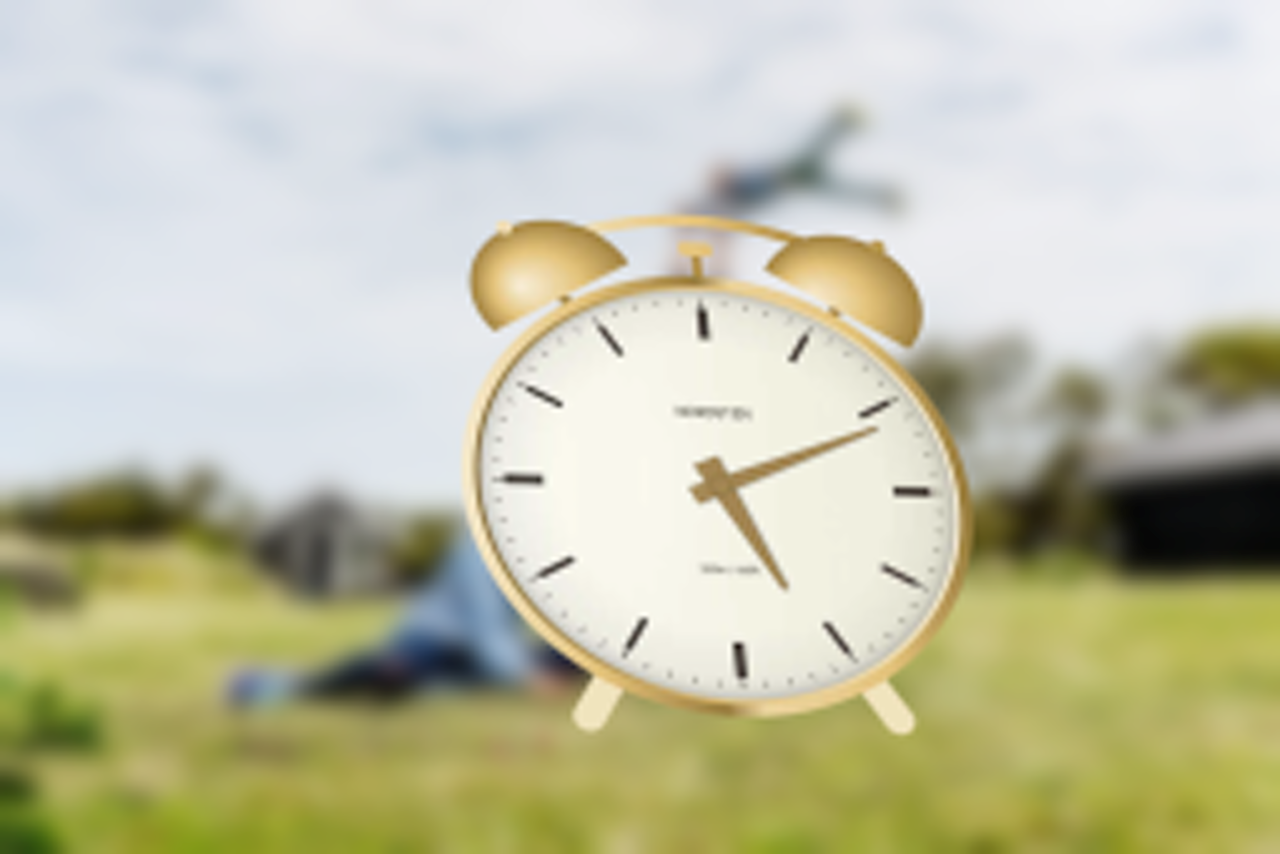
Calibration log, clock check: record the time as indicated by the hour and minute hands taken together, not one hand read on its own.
5:11
